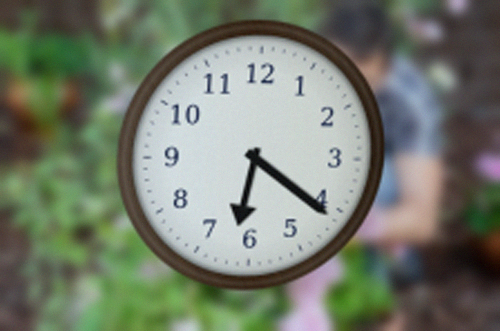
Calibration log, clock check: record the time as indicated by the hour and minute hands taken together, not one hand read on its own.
6:21
